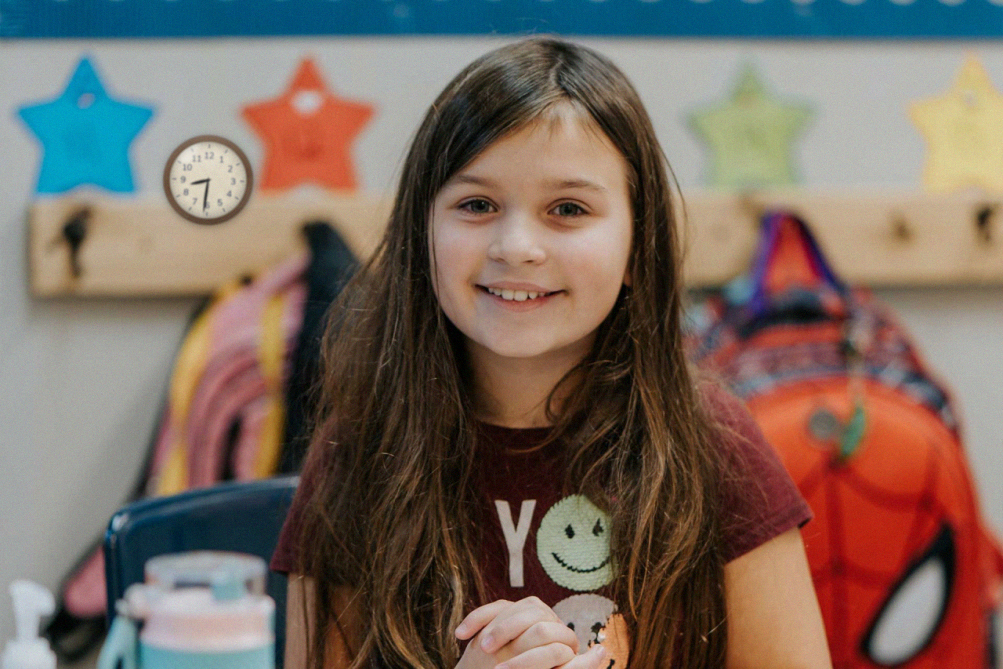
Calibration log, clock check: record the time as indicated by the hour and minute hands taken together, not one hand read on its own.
8:31
